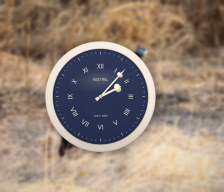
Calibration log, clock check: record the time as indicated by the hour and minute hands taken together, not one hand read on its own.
2:07
